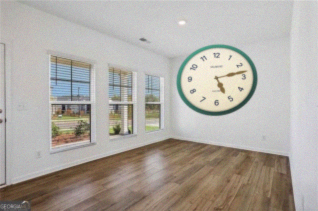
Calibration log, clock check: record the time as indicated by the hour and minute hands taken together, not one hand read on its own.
5:13
